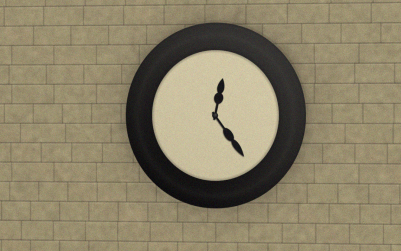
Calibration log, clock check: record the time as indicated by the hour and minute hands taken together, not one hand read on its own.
12:24
